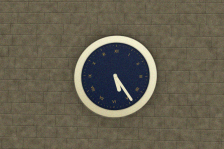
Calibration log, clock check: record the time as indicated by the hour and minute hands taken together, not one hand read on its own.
5:24
